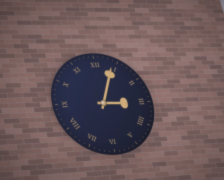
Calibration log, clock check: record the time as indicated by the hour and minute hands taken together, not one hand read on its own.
3:04
